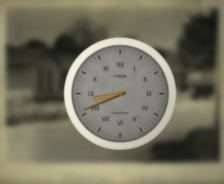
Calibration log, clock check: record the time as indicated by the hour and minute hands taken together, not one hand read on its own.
8:41
